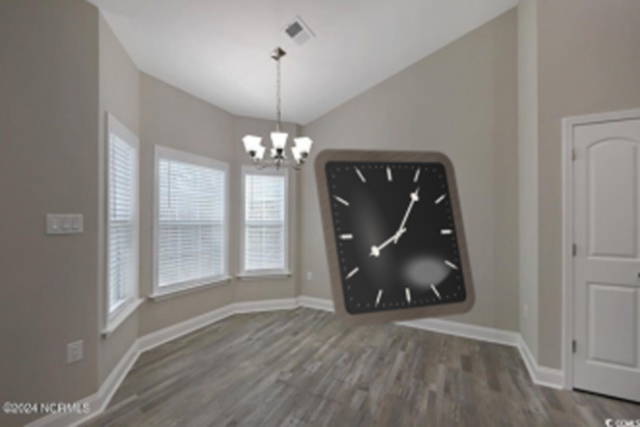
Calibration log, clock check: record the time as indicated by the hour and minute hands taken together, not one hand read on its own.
8:06
